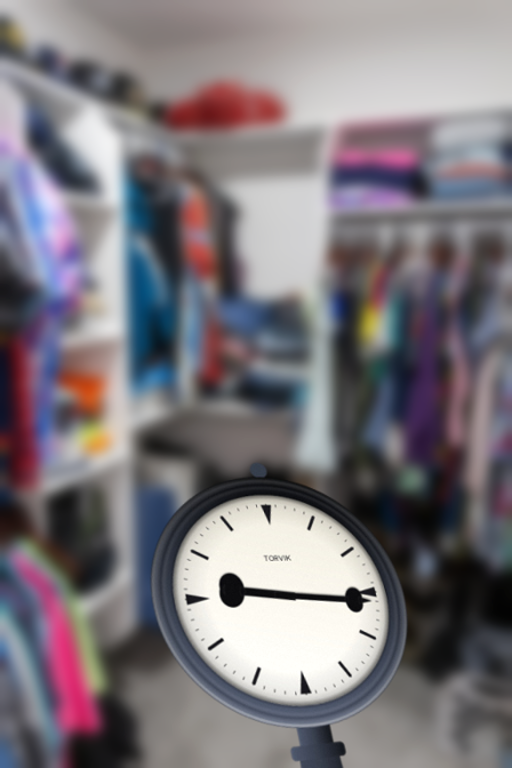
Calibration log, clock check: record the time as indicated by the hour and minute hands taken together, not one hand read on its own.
9:16
